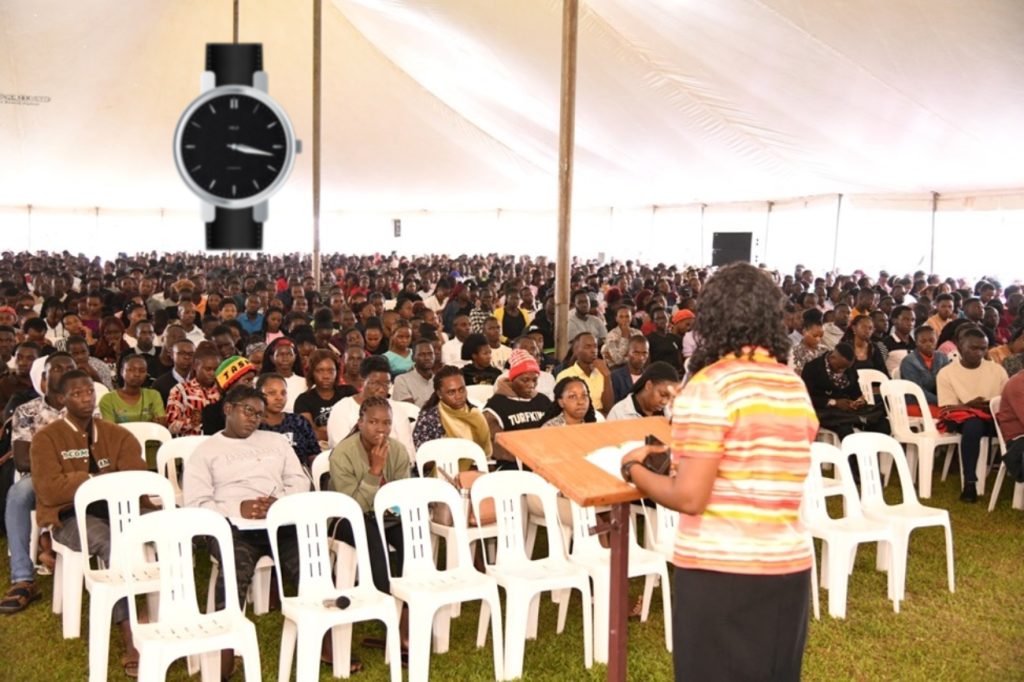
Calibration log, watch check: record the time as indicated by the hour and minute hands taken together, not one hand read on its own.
3:17
